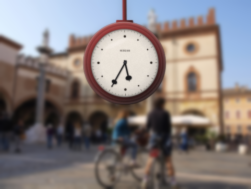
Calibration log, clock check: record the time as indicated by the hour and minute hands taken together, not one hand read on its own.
5:35
